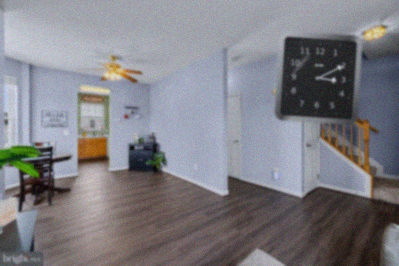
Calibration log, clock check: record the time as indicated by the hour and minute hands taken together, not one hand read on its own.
3:10
